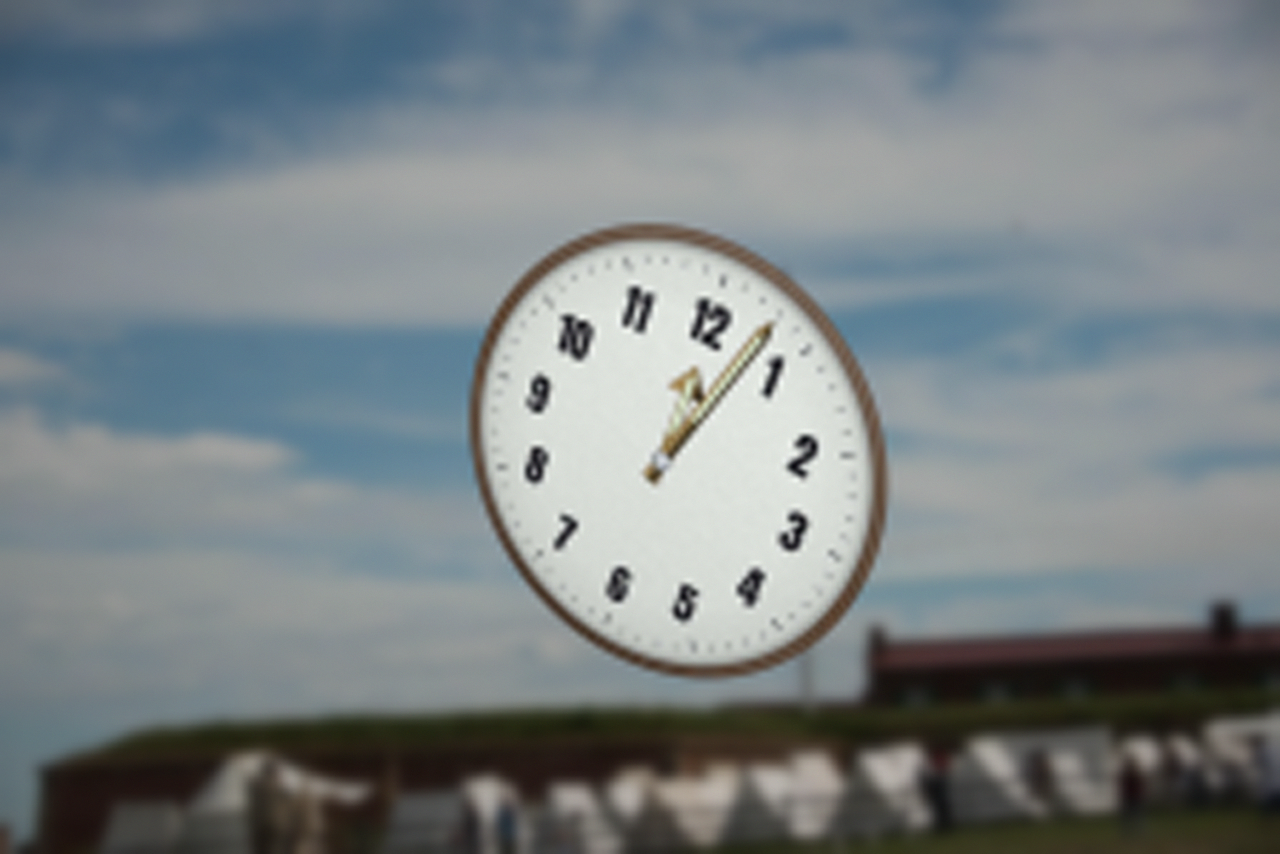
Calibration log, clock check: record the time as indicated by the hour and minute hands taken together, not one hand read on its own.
12:03
